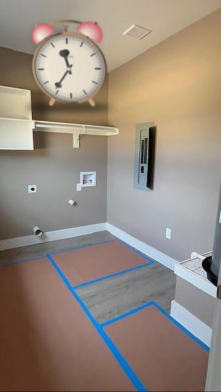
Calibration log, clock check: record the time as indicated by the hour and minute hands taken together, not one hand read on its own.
11:36
